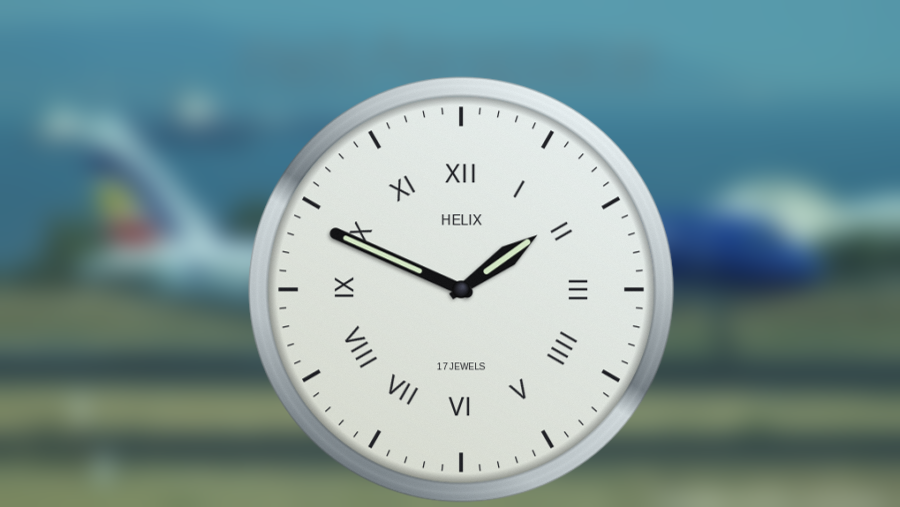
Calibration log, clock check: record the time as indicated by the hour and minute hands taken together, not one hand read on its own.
1:49
